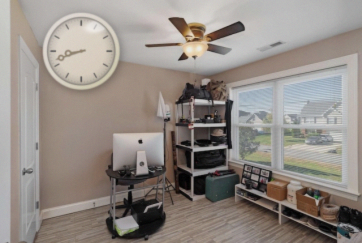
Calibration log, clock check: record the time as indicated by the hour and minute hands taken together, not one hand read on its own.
8:42
